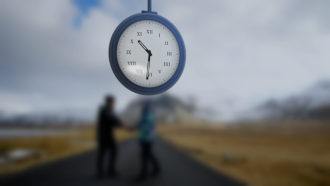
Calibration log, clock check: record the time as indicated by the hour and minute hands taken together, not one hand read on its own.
10:31
